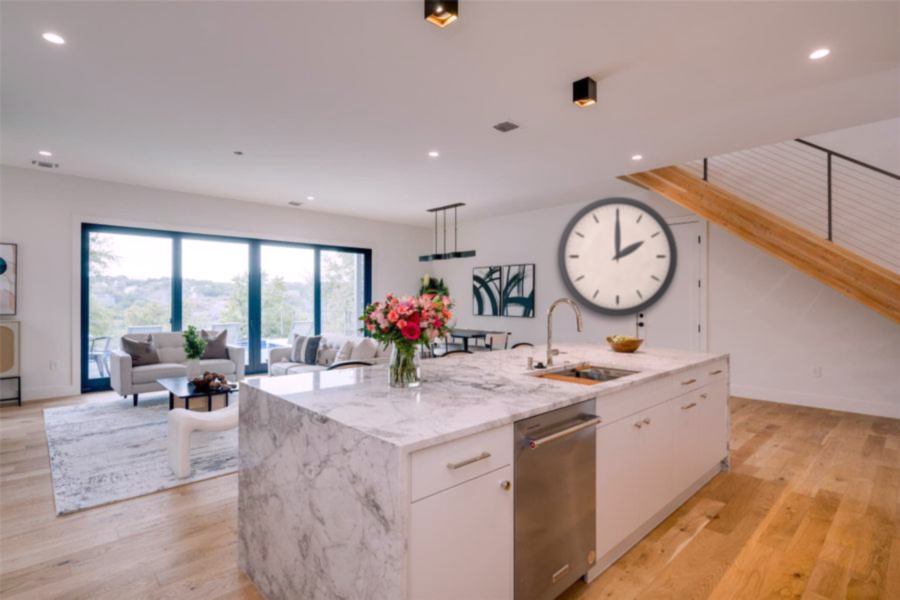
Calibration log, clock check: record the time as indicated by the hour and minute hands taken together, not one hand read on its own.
2:00
